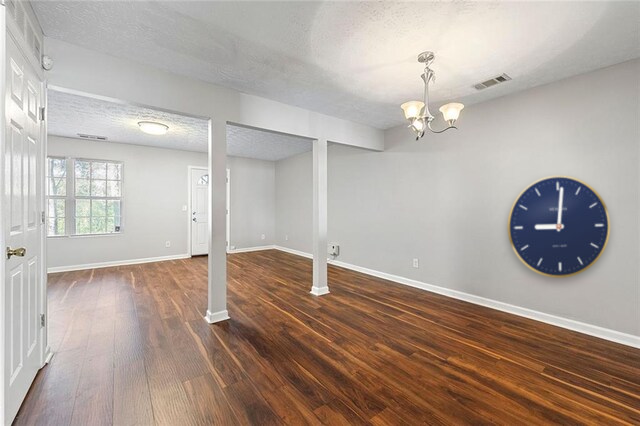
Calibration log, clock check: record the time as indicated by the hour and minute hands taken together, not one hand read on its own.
9:01
